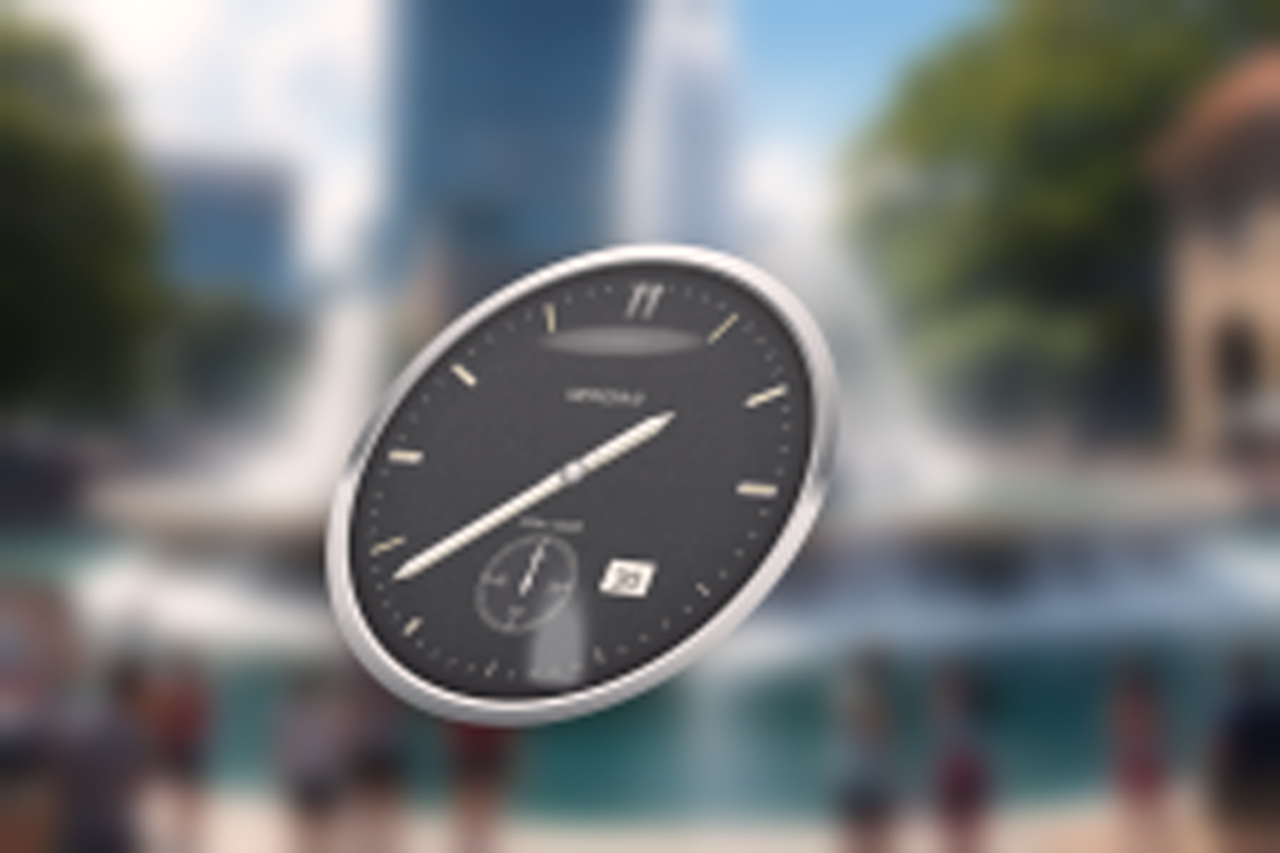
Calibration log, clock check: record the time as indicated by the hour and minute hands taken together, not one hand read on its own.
1:38
